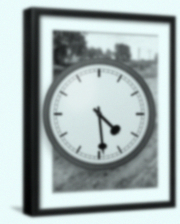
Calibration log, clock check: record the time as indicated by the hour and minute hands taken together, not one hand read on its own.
4:29
